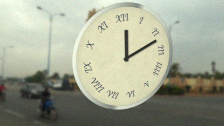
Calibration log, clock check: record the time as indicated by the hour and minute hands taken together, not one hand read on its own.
12:12
